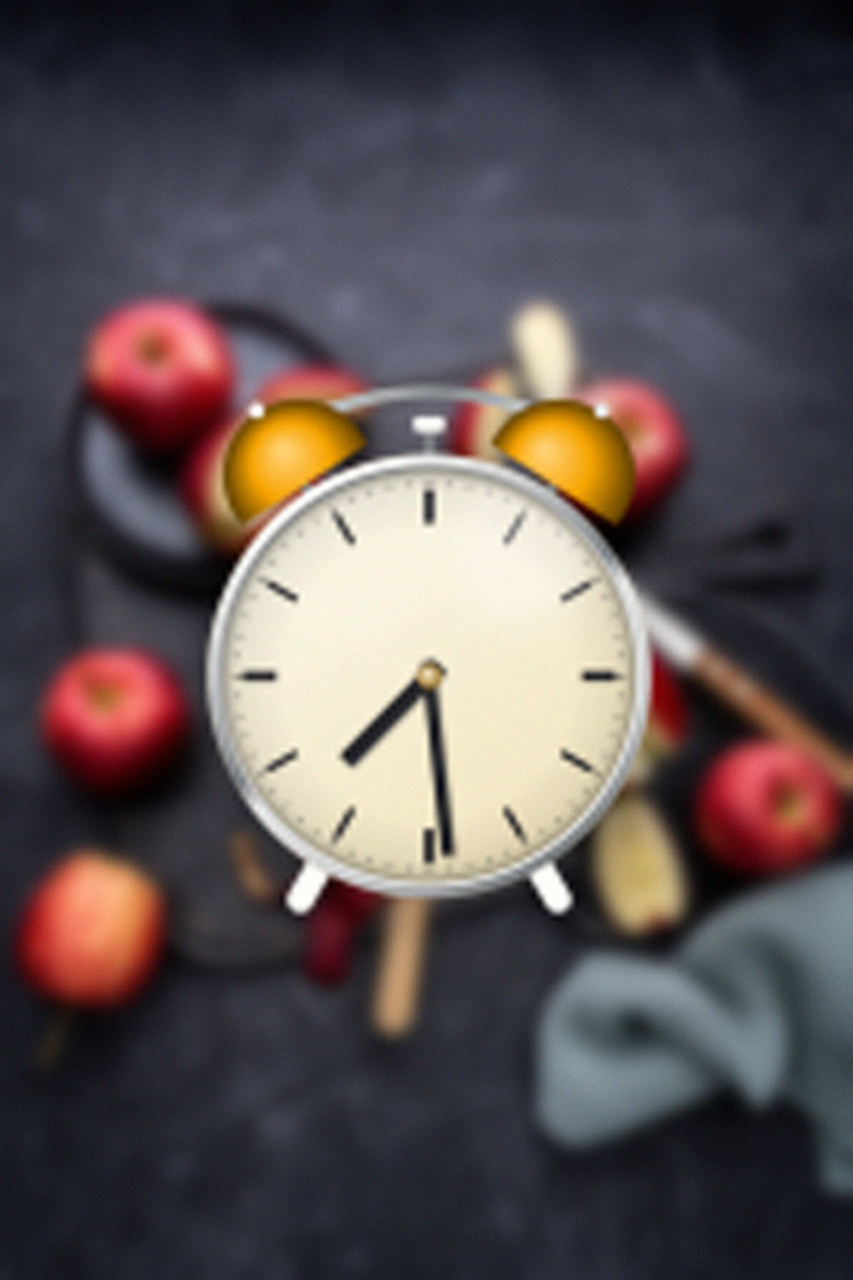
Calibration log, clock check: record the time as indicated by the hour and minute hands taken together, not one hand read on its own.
7:29
